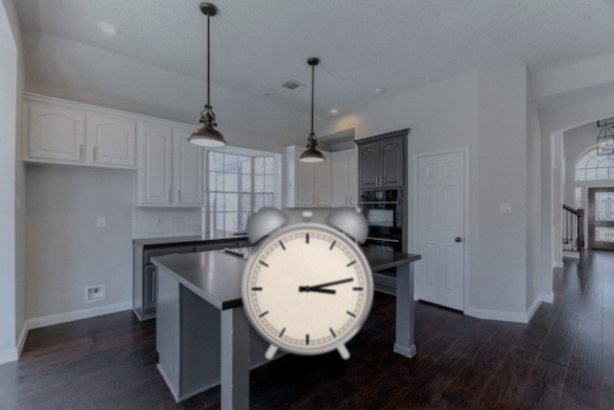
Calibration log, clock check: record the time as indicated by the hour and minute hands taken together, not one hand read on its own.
3:13
